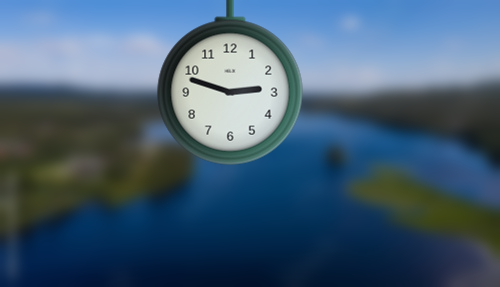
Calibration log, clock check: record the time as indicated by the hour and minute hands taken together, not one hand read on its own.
2:48
